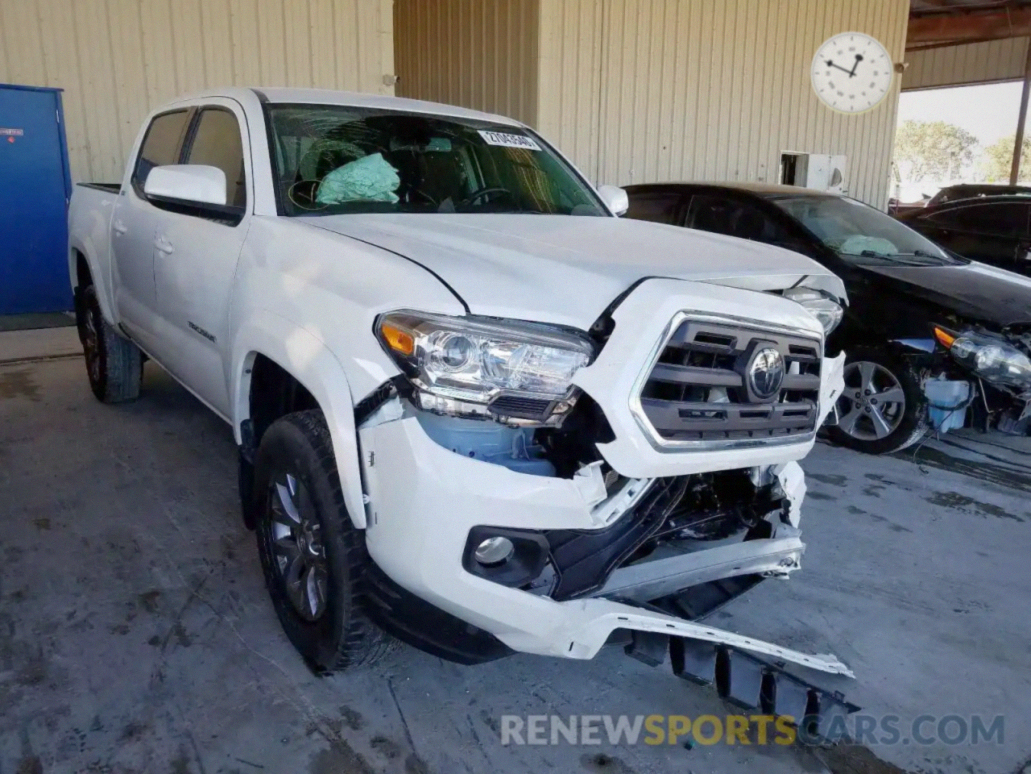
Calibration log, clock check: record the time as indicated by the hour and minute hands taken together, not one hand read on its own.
12:49
